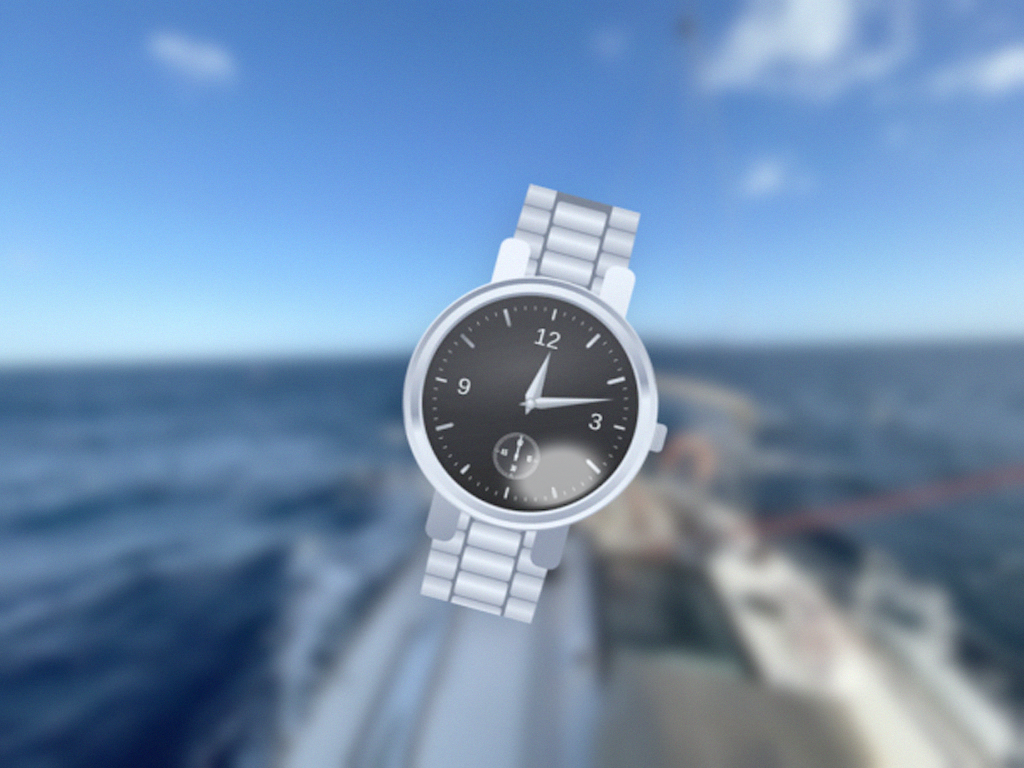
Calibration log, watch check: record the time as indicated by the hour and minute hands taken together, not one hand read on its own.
12:12
